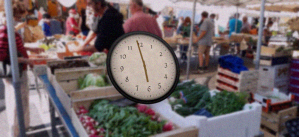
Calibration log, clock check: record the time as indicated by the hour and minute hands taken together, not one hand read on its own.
5:59
